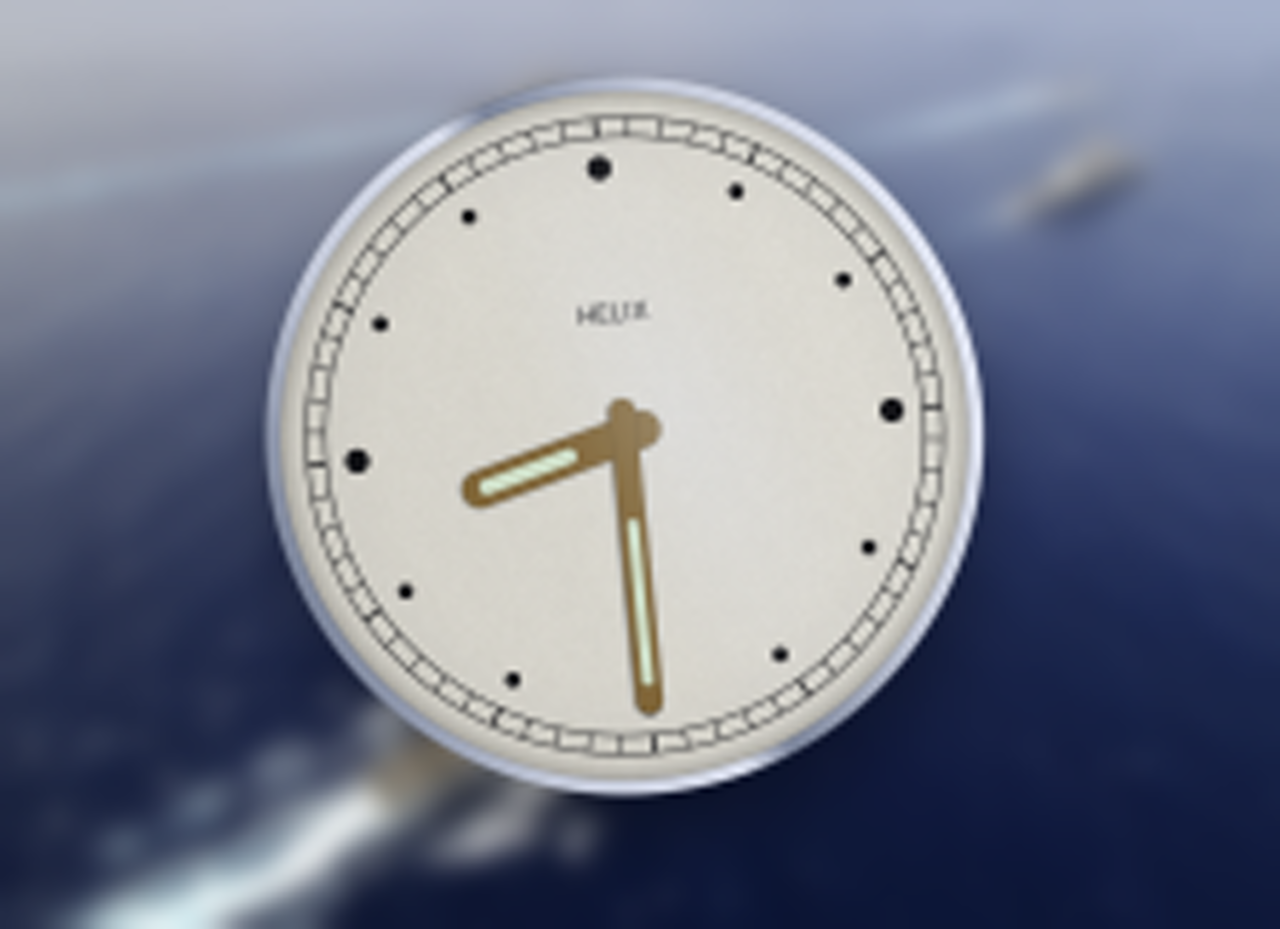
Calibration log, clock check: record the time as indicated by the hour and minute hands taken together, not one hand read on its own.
8:30
